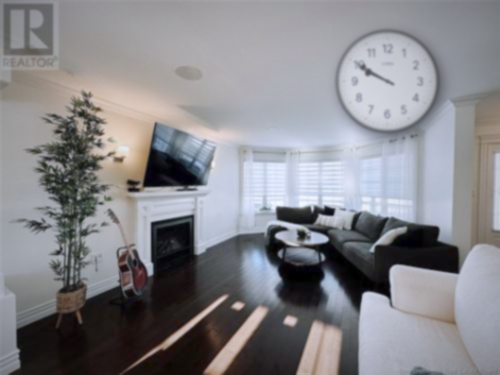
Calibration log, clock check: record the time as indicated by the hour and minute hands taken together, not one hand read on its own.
9:50
